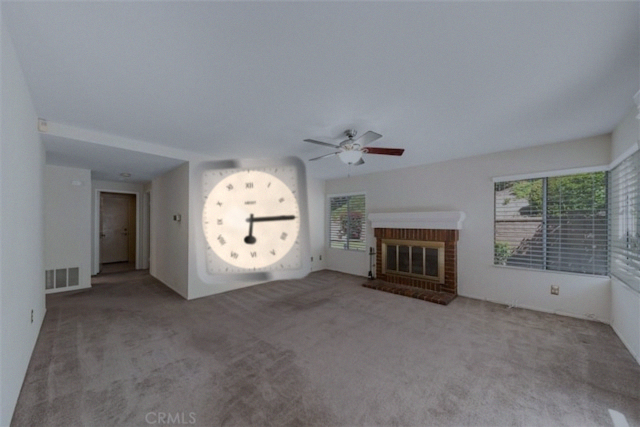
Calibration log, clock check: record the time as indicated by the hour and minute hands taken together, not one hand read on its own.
6:15
